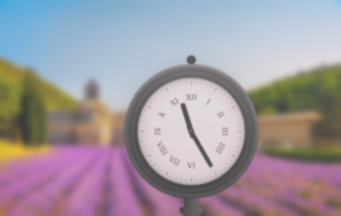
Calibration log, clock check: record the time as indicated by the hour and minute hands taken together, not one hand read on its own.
11:25
